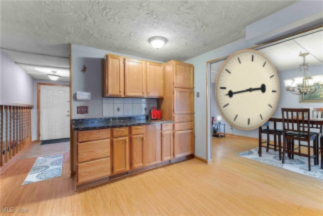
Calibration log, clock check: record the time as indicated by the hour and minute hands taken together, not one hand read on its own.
2:43
